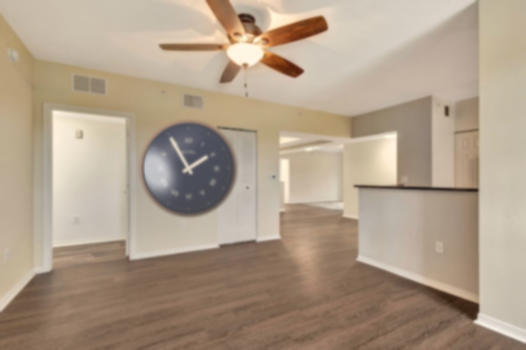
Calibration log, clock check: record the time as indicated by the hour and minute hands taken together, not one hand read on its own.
1:55
